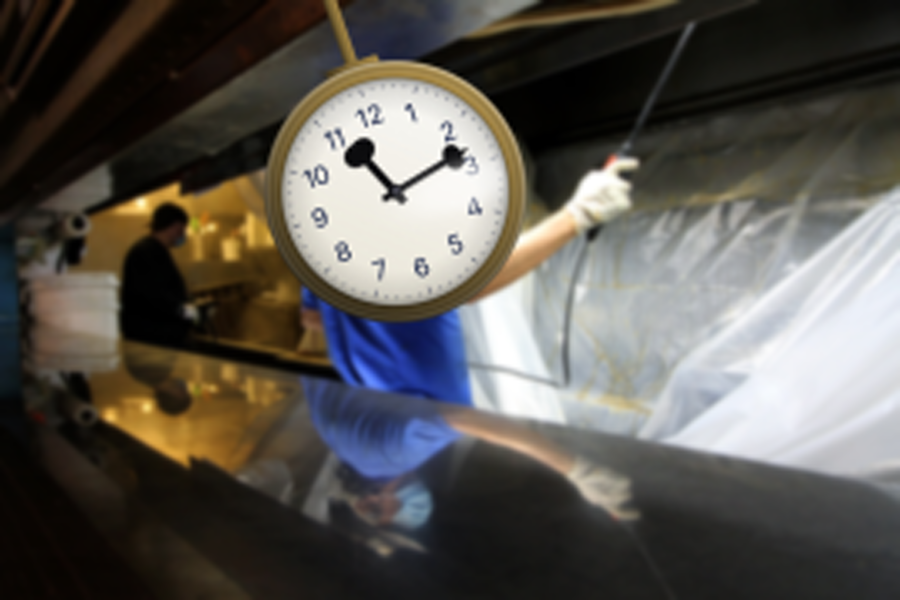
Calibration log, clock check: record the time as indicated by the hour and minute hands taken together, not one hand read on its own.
11:13
